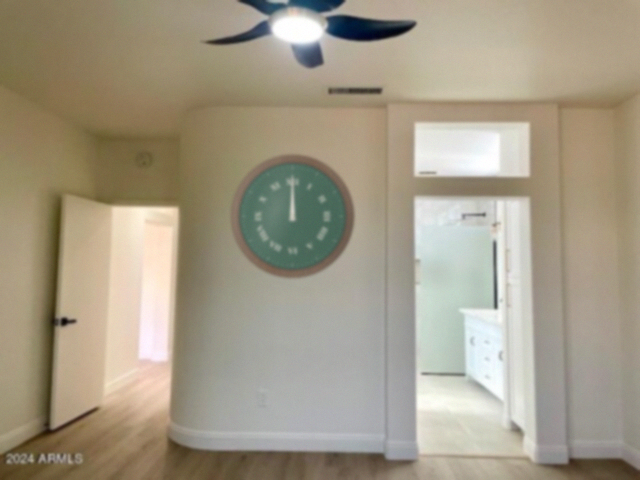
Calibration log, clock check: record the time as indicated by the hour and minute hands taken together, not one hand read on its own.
12:00
